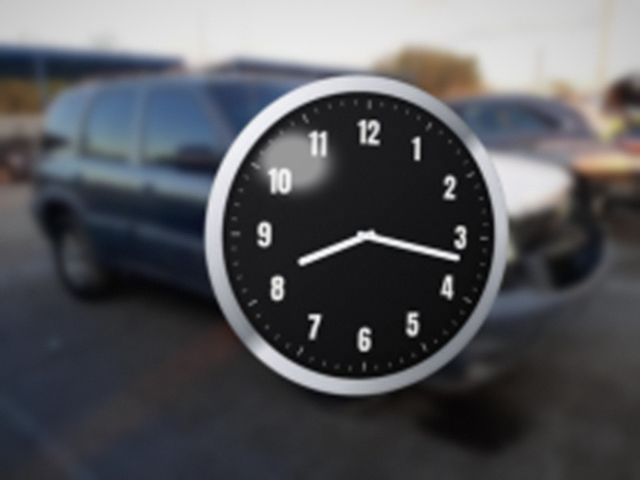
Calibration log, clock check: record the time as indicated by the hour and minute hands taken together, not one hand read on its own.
8:17
